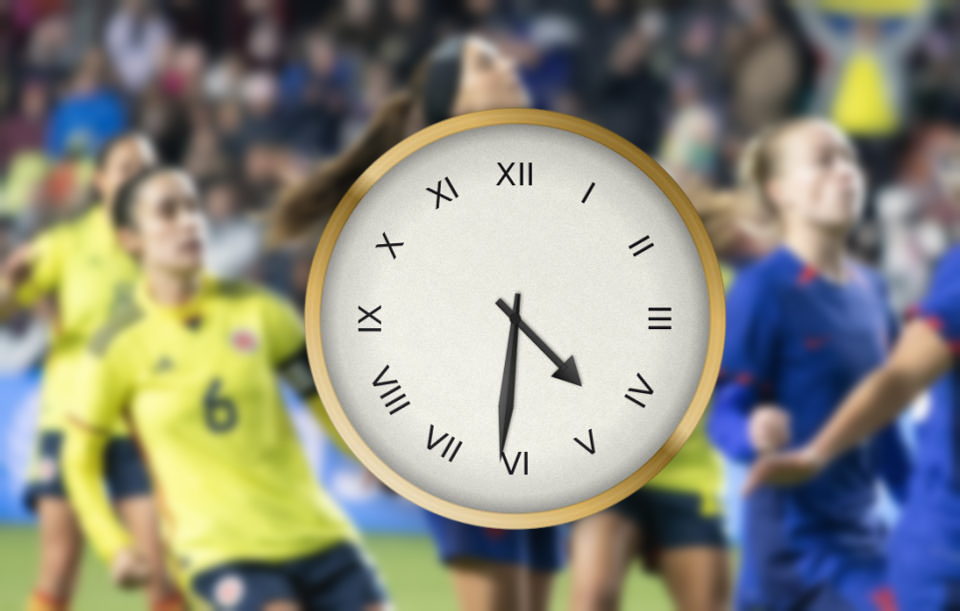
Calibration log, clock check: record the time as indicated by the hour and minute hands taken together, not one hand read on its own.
4:31
